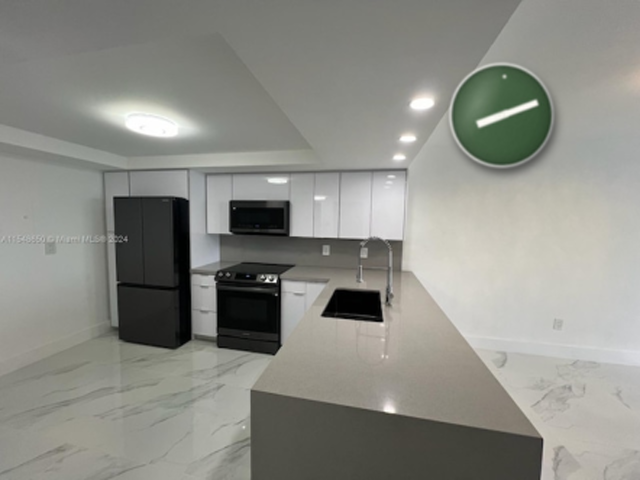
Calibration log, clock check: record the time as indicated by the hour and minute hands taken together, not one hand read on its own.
8:11
